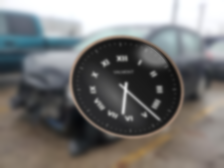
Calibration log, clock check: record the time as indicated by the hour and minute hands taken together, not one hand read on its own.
6:23
